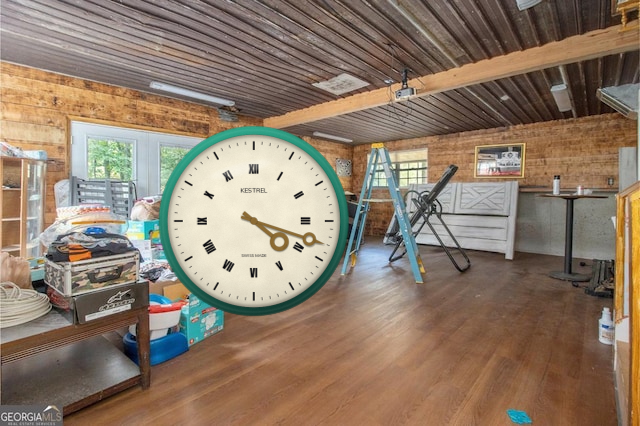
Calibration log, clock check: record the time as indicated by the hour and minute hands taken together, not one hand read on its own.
4:18
